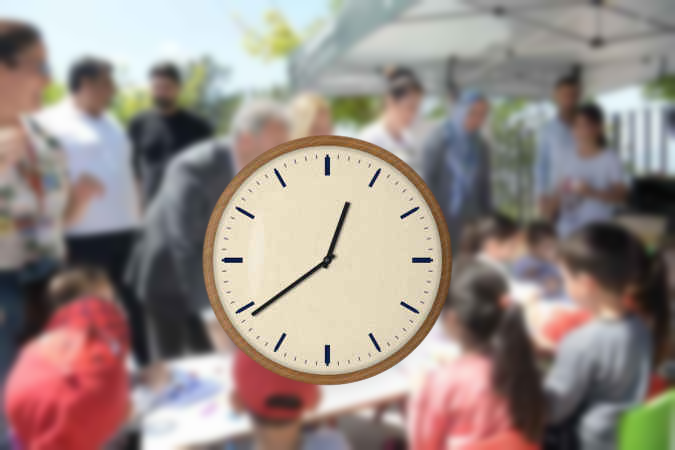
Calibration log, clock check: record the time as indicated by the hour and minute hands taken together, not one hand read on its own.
12:39
